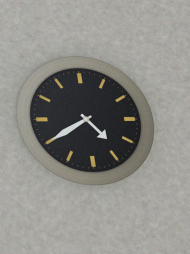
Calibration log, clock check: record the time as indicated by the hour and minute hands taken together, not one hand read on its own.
4:40
